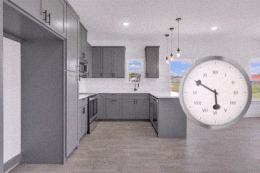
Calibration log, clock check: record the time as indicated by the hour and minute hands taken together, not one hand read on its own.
5:50
